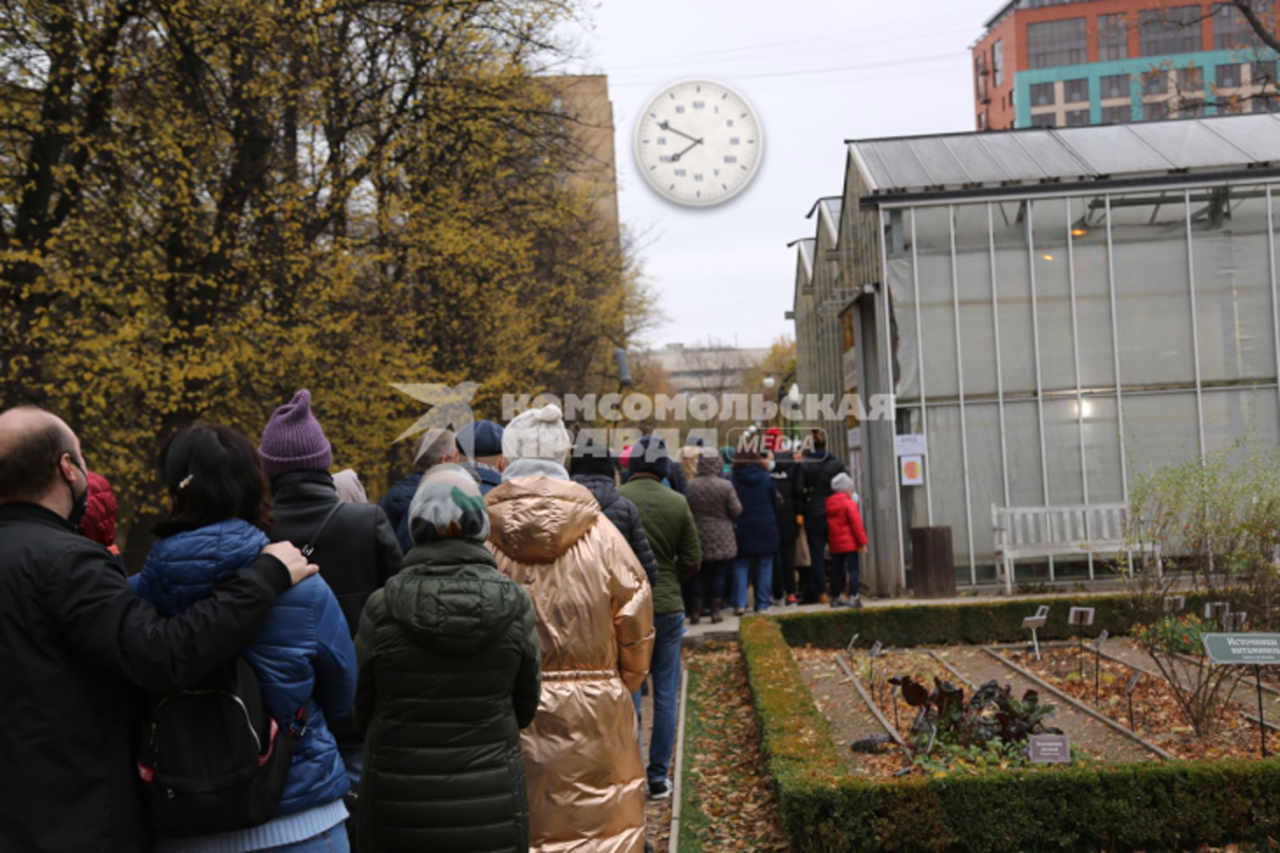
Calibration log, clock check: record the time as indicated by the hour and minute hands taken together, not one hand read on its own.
7:49
